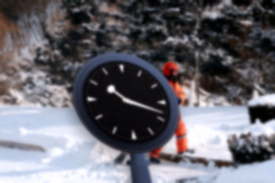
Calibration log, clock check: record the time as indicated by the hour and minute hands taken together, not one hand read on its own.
10:18
